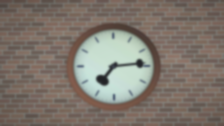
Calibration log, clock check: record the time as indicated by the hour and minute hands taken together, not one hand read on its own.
7:14
